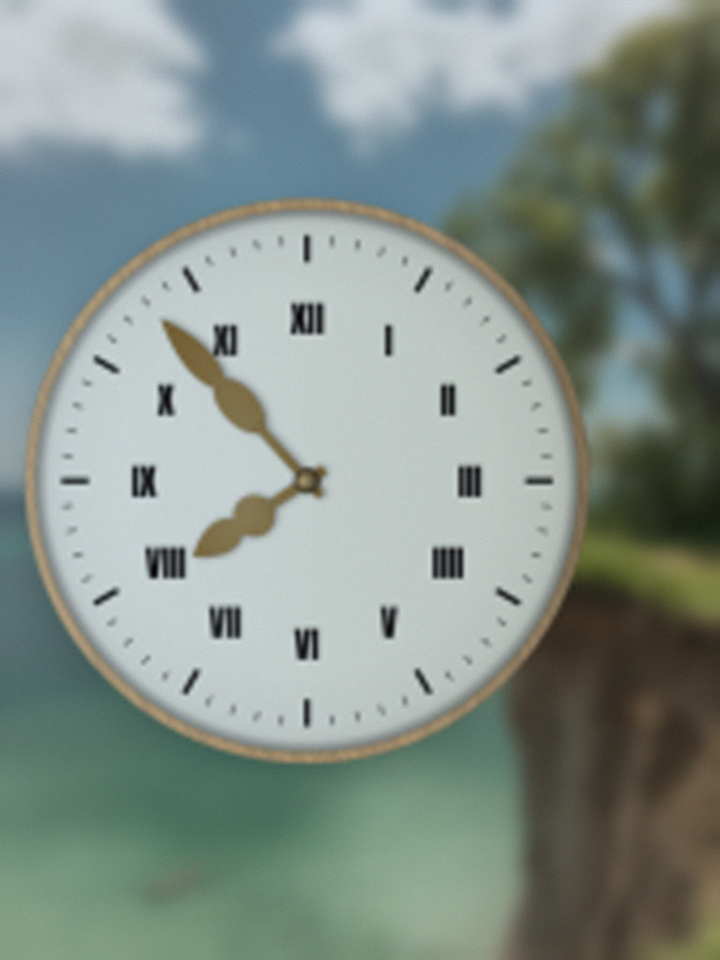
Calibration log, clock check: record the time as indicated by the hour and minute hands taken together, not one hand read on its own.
7:53
